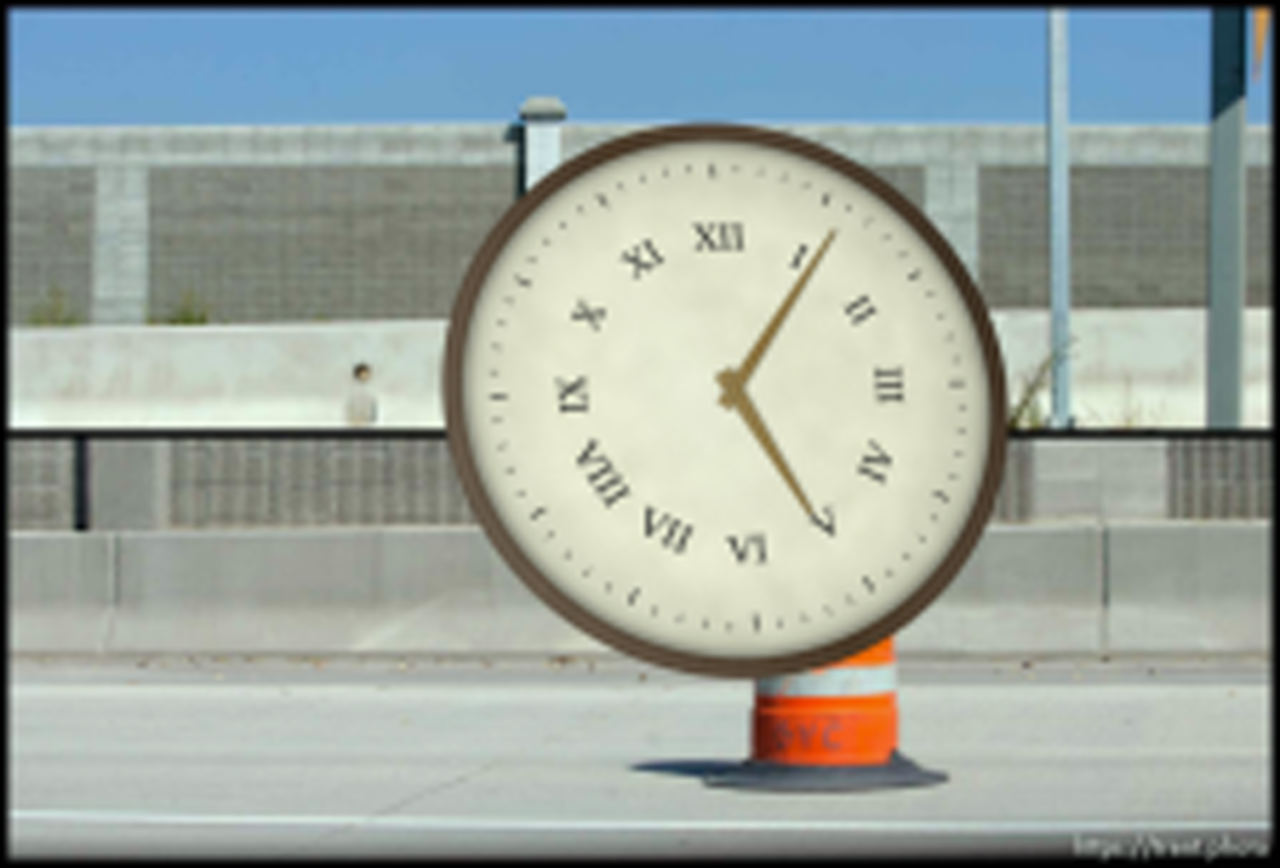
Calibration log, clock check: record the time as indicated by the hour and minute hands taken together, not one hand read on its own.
5:06
